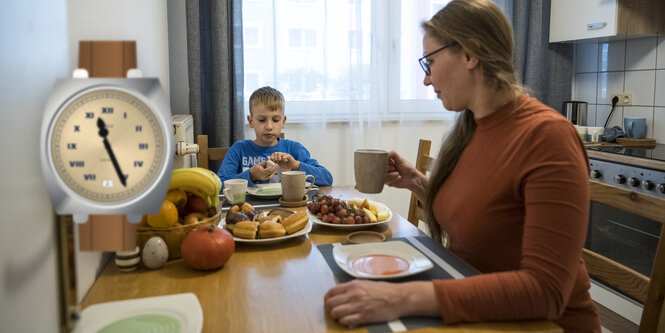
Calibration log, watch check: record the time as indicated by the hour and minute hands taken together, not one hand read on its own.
11:26
